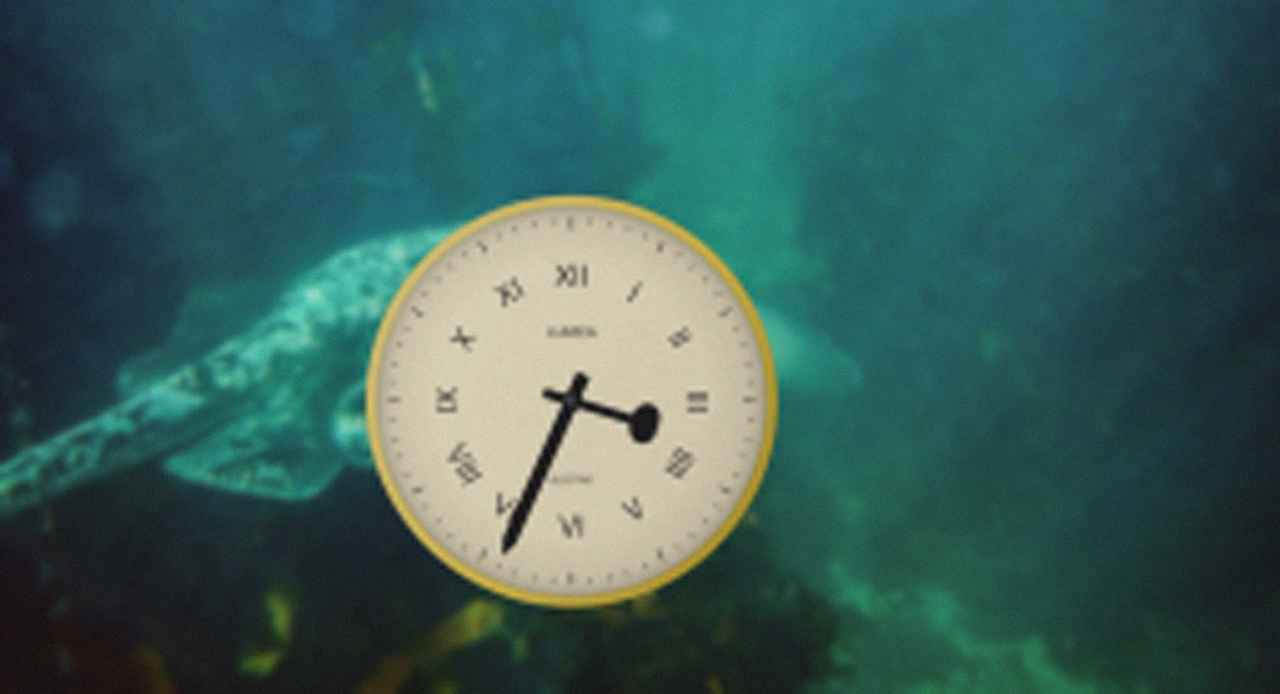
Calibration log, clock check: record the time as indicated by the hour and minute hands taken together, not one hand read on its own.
3:34
